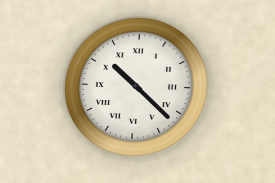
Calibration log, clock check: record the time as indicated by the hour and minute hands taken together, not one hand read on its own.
10:22
